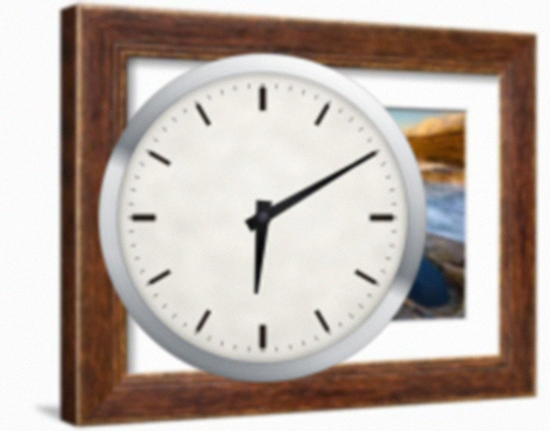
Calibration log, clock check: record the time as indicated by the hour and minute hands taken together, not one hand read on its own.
6:10
